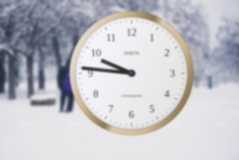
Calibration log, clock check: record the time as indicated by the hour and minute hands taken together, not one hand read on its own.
9:46
